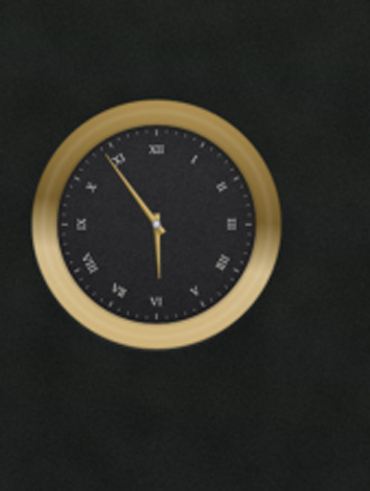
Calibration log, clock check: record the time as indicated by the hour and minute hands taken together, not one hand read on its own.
5:54
